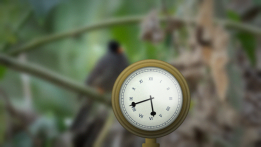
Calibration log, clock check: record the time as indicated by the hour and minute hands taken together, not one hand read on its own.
5:42
